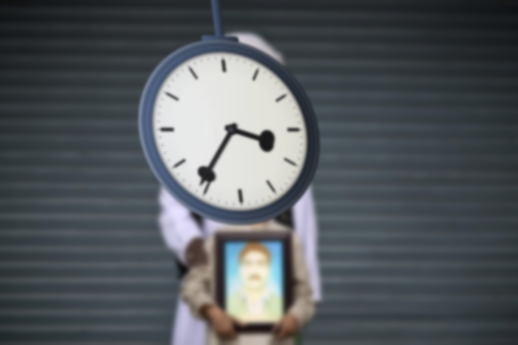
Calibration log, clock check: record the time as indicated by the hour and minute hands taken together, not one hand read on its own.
3:36
